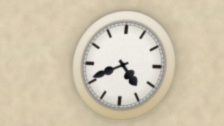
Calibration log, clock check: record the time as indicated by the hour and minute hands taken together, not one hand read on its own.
4:41
